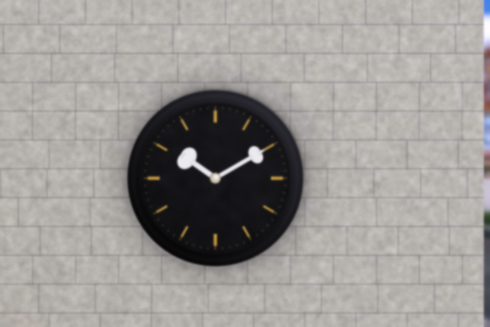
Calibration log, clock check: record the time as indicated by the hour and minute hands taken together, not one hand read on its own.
10:10
